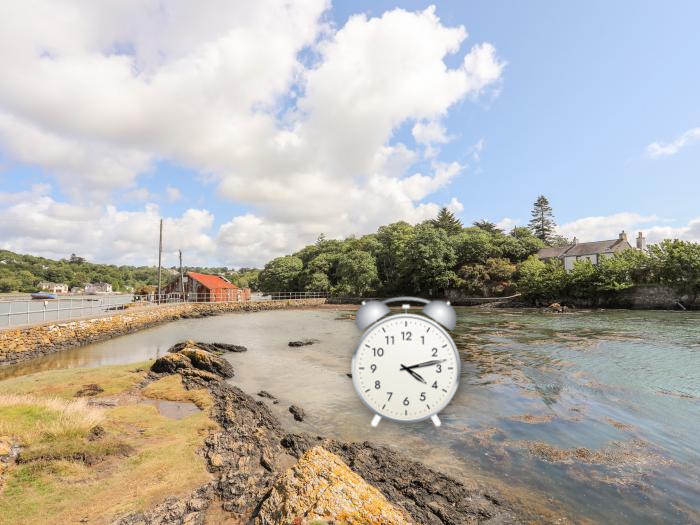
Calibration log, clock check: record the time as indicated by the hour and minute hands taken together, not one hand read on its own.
4:13
